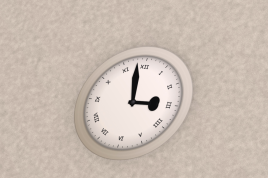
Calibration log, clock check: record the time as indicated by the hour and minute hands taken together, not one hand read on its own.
2:58
